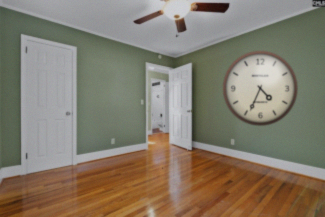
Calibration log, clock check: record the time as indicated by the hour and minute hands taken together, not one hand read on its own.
4:34
